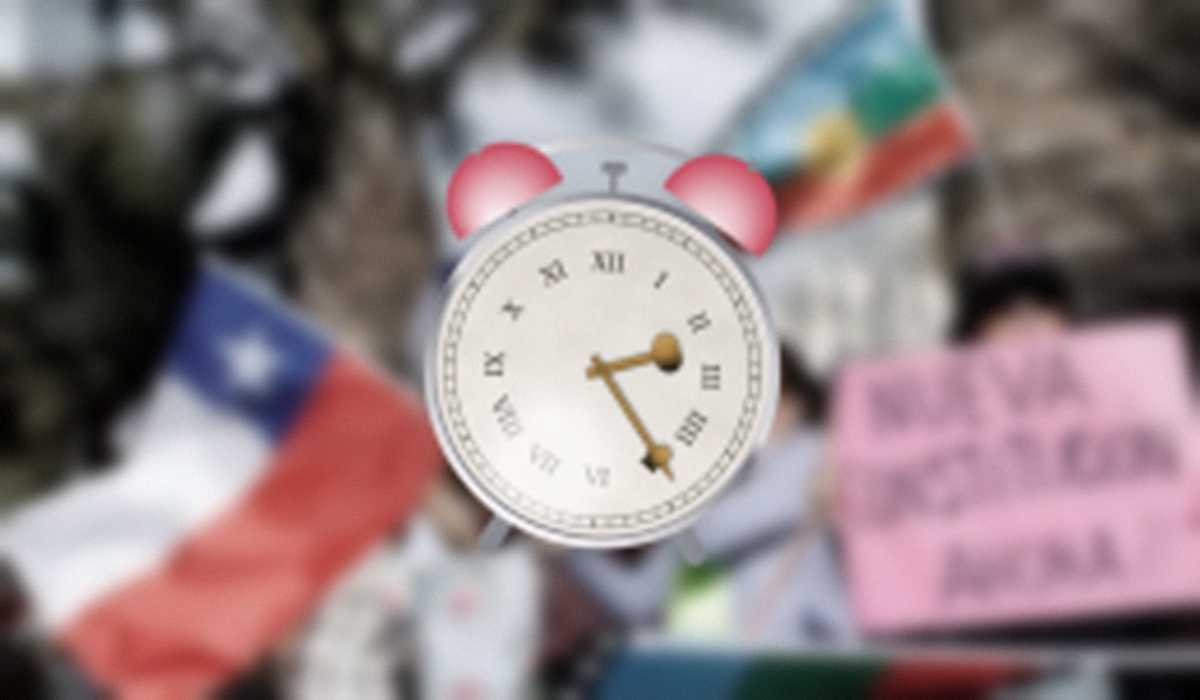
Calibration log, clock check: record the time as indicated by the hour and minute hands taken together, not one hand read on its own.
2:24
